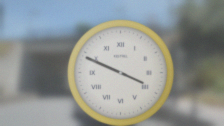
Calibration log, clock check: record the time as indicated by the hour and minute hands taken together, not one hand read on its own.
3:49
